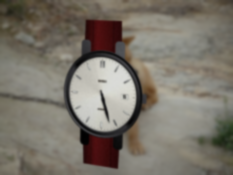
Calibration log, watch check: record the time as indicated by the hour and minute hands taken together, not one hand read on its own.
5:27
